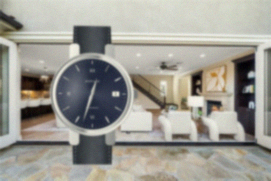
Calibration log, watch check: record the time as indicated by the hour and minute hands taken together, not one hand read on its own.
12:33
